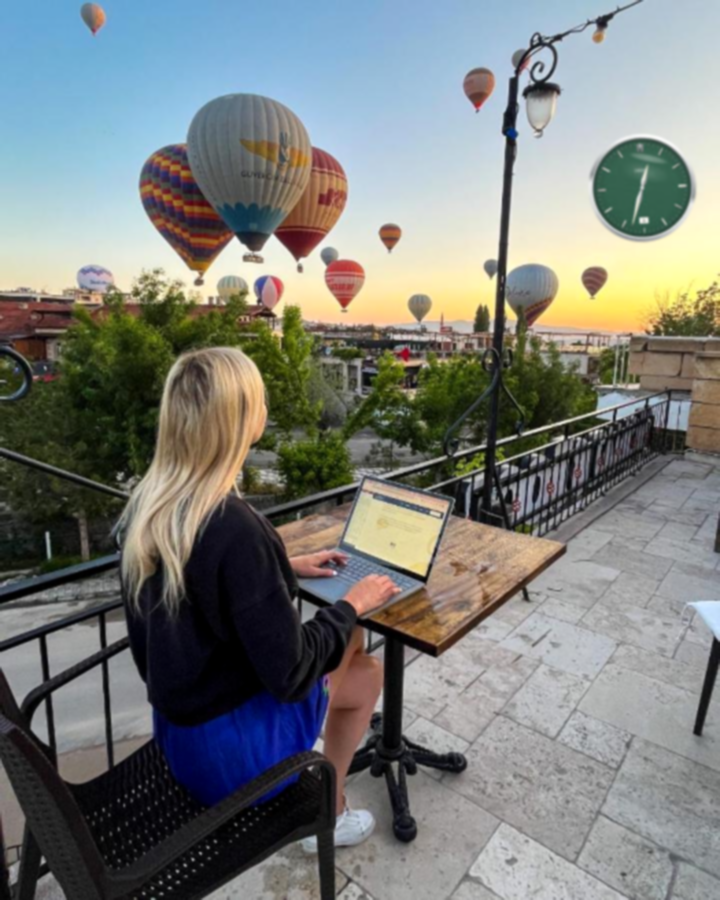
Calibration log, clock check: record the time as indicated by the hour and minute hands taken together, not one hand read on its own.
12:33
